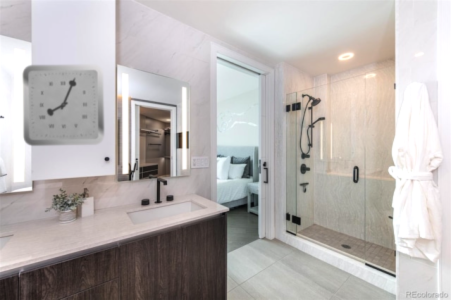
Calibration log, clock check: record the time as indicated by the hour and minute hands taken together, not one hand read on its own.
8:04
